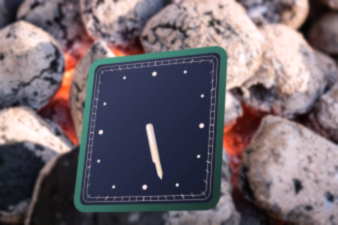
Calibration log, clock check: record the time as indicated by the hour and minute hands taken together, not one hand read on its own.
5:27
